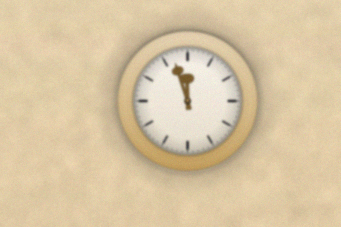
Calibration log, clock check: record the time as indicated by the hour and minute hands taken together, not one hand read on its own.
11:57
